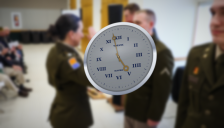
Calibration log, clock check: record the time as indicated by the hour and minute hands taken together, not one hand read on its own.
4:58
